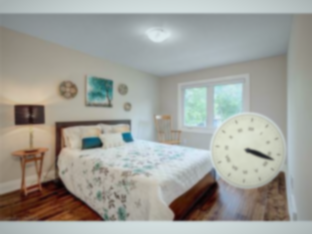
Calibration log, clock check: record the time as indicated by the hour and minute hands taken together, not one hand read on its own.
3:17
